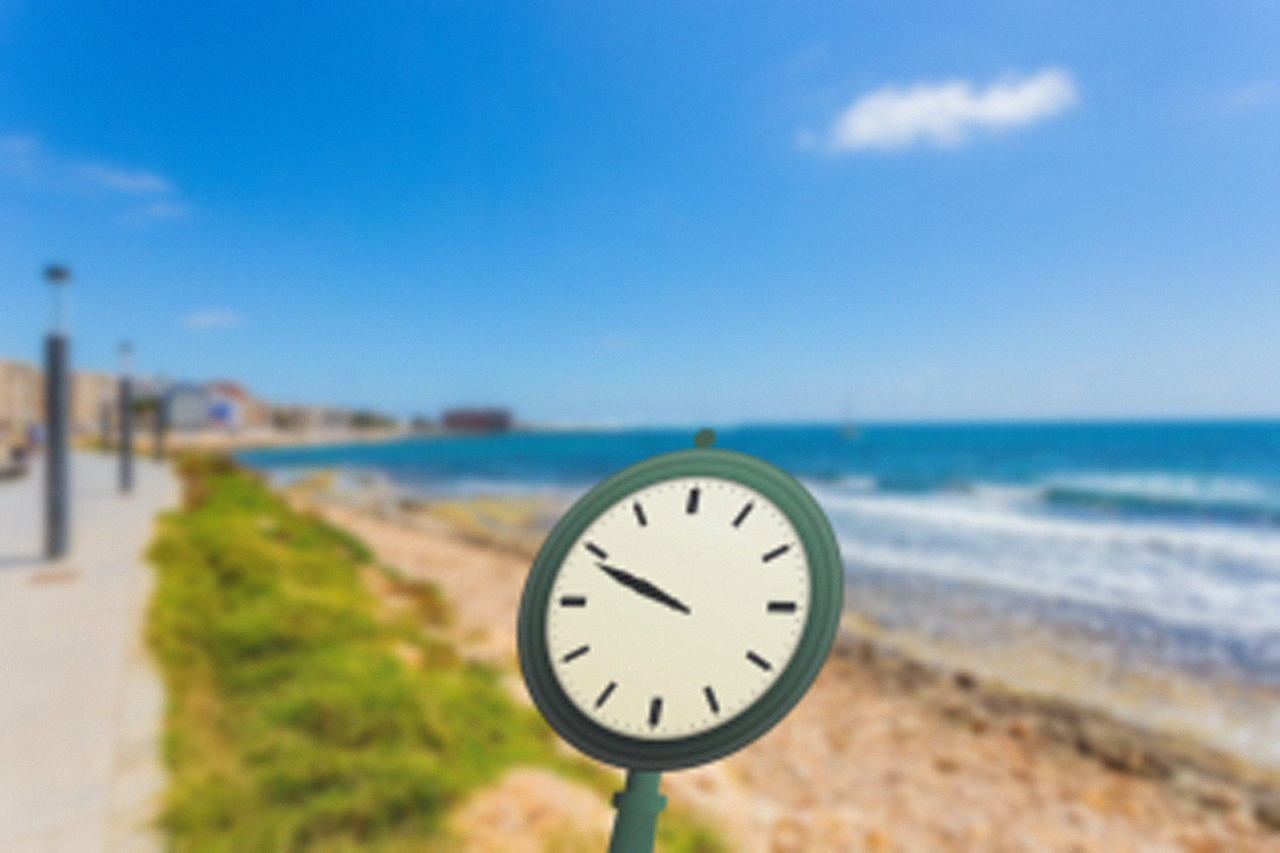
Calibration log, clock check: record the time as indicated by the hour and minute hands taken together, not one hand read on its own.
9:49
